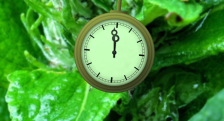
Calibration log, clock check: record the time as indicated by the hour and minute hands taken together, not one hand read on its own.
11:59
